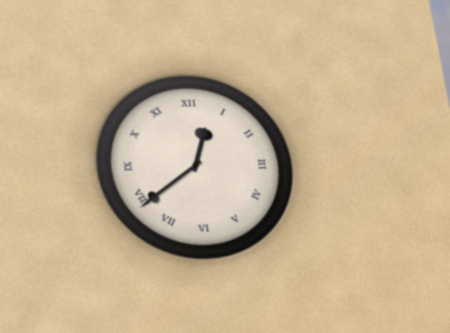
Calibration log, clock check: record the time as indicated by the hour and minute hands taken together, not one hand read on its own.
12:39
